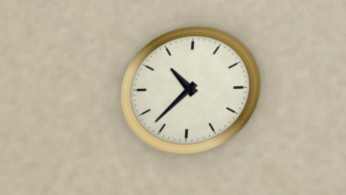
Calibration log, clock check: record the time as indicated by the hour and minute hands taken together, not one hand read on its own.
10:37
